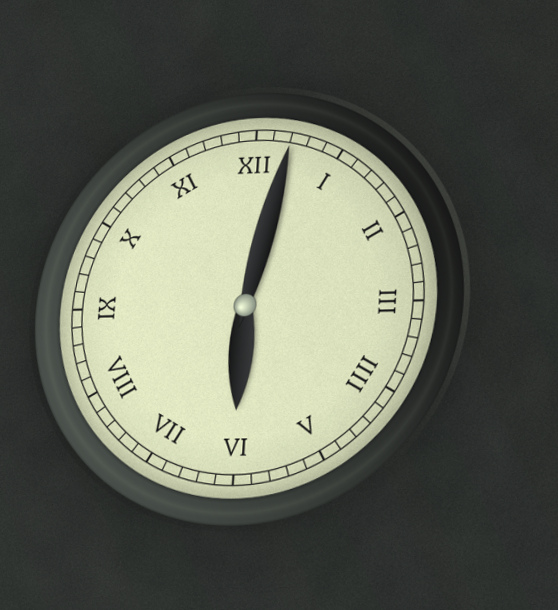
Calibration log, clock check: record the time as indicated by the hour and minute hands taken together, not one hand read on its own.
6:02
